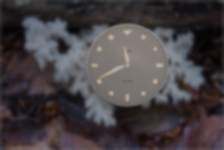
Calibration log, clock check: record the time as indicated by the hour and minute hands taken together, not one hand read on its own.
11:41
